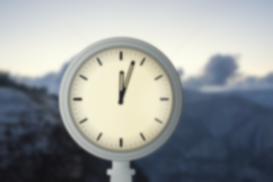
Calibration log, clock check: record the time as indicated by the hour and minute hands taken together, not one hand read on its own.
12:03
